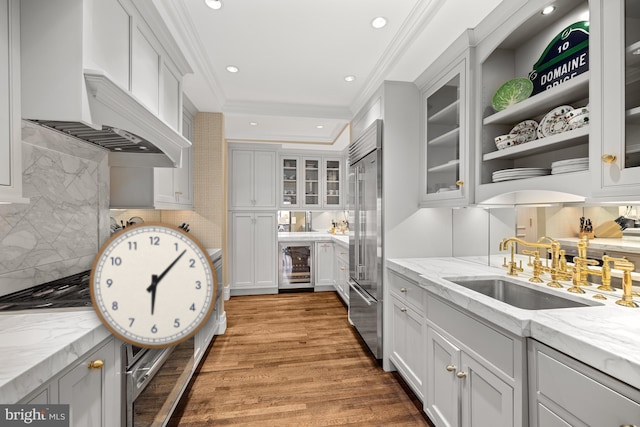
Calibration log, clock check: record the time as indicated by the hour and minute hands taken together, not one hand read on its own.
6:07
